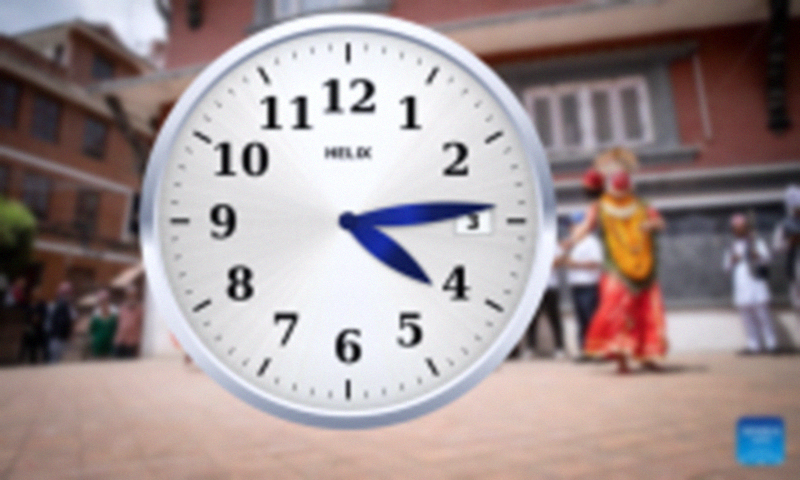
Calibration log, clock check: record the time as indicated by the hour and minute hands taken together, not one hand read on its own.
4:14
